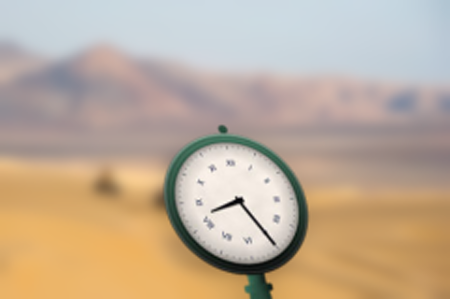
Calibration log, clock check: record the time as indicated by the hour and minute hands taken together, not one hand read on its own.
8:25
